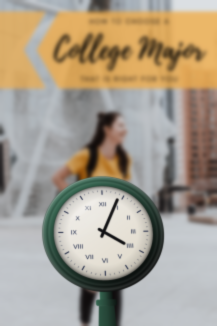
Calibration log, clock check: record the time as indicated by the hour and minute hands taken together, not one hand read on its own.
4:04
